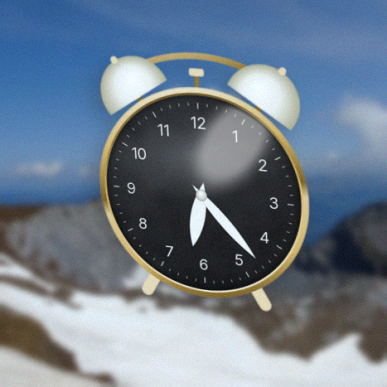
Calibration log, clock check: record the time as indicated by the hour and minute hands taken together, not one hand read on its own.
6:23
